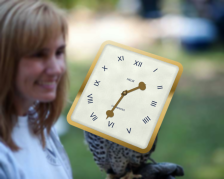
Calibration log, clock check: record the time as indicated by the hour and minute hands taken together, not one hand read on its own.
1:32
